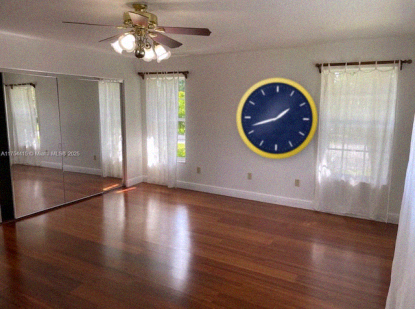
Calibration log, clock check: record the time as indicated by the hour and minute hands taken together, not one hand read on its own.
1:42
